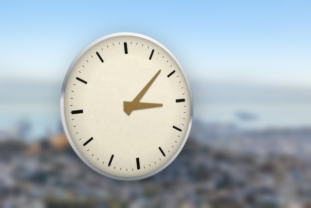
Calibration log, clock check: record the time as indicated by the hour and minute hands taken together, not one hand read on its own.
3:08
